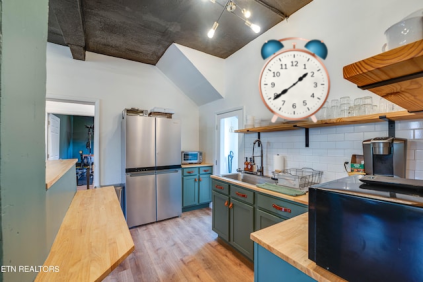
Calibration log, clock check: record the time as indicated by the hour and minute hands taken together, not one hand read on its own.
1:39
